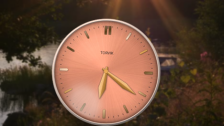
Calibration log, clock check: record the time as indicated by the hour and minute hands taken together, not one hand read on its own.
6:21
